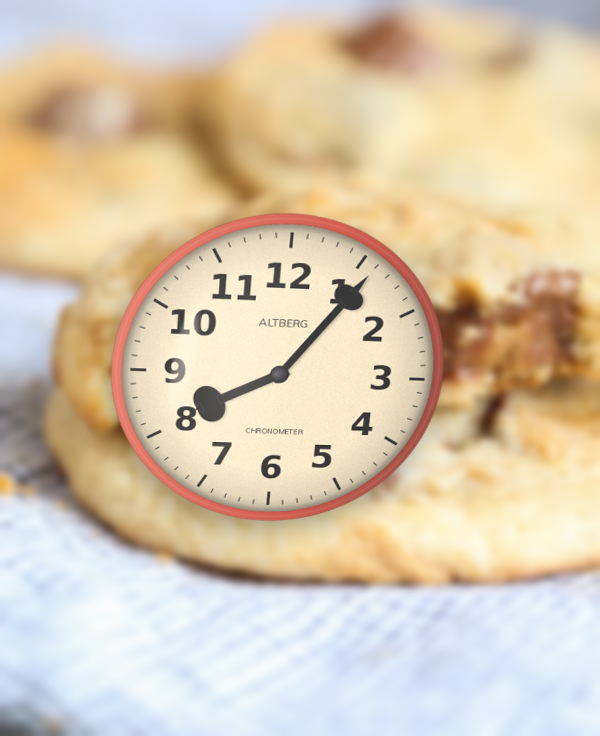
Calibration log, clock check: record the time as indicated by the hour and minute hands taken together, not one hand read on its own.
8:06
